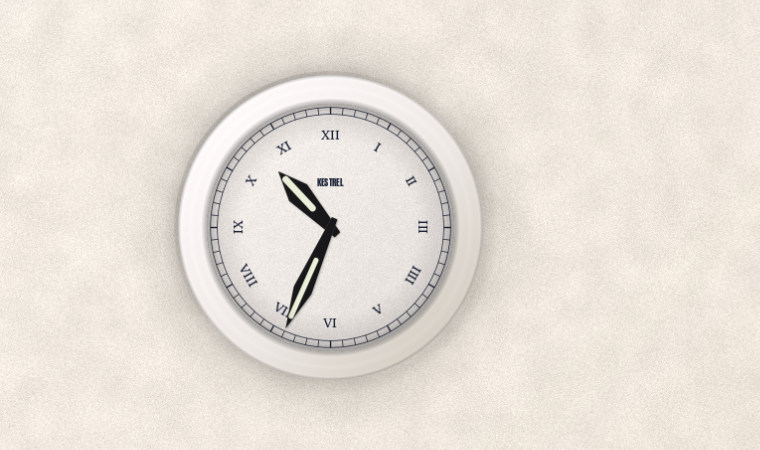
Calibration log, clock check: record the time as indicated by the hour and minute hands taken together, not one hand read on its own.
10:34
